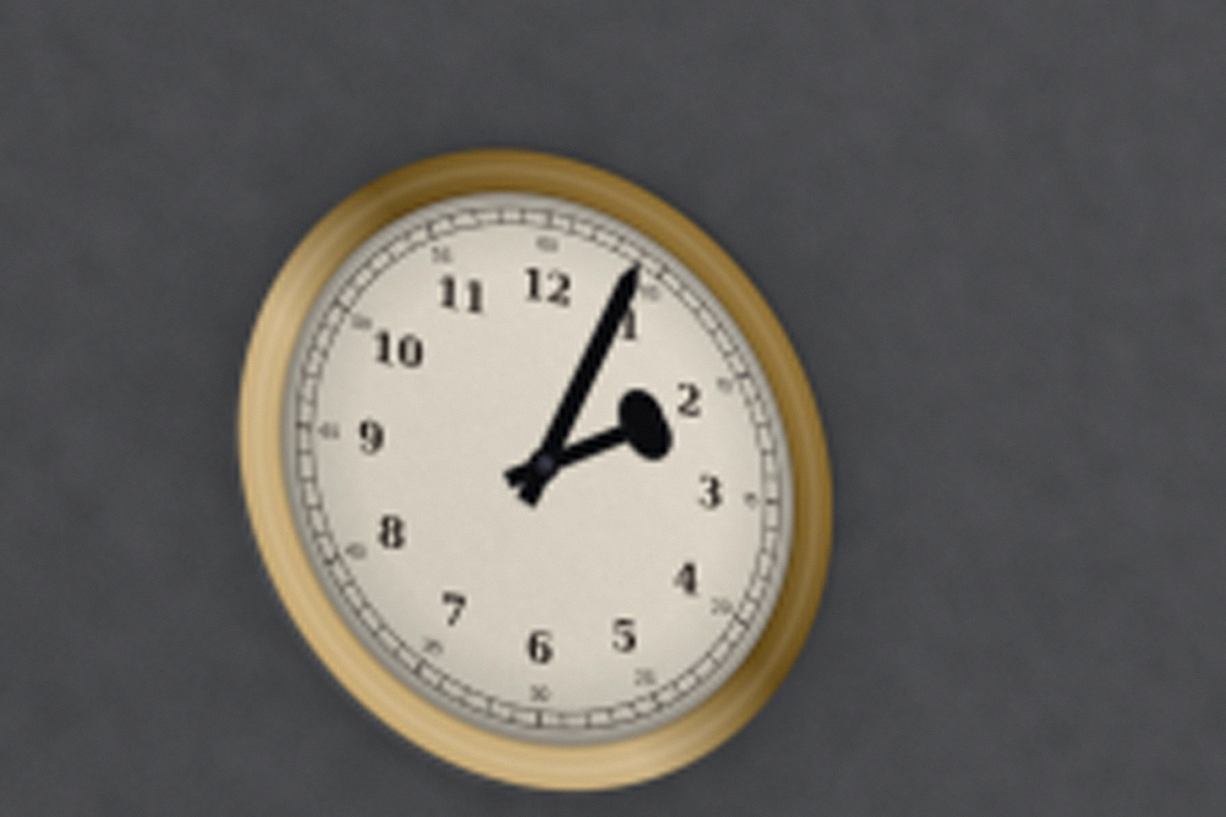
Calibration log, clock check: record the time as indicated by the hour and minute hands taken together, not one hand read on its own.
2:04
